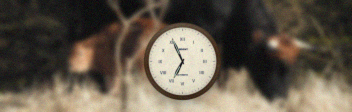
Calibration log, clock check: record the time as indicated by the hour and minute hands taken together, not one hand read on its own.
6:56
